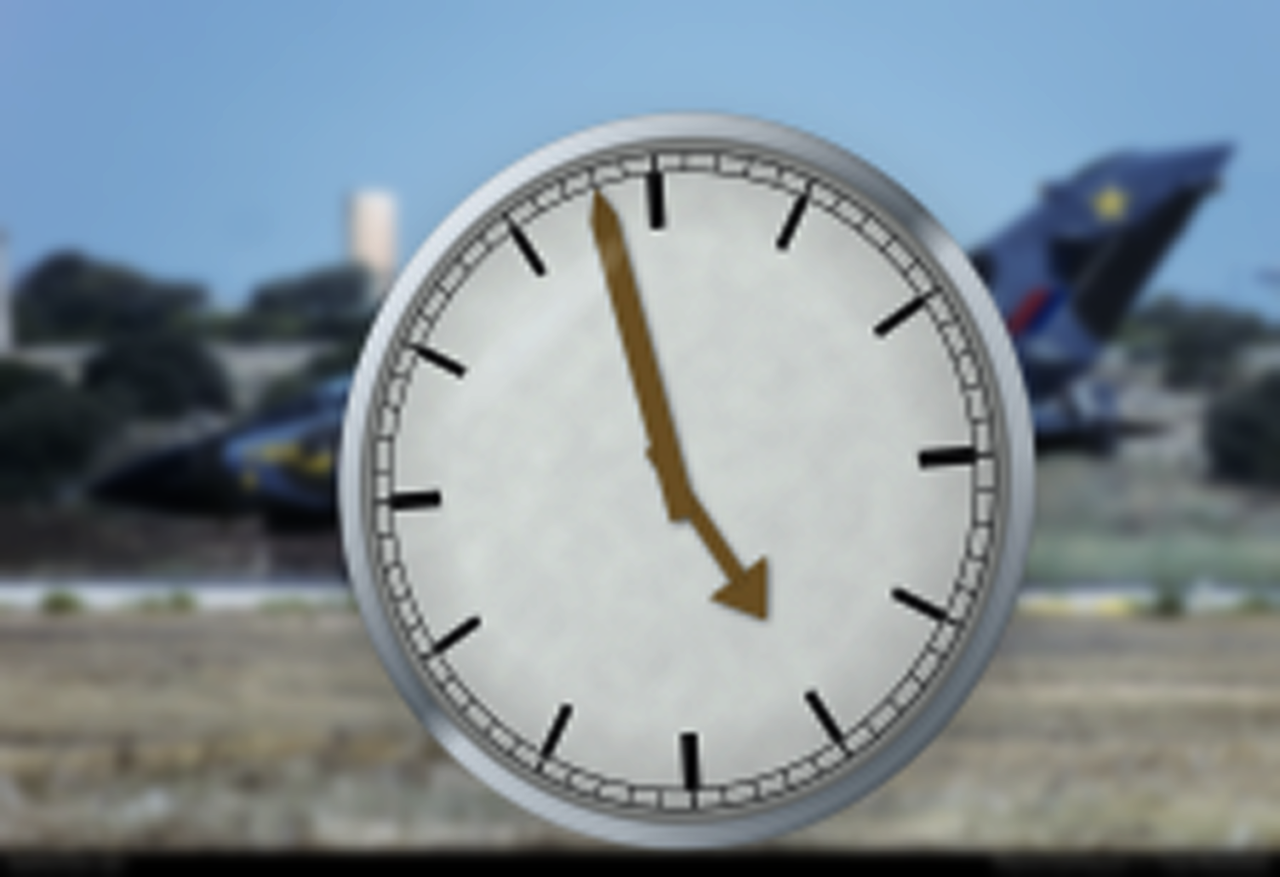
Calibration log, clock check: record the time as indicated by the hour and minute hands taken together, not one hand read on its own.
4:58
